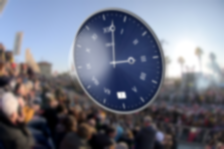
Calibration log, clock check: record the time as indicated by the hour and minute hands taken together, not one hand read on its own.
3:02
